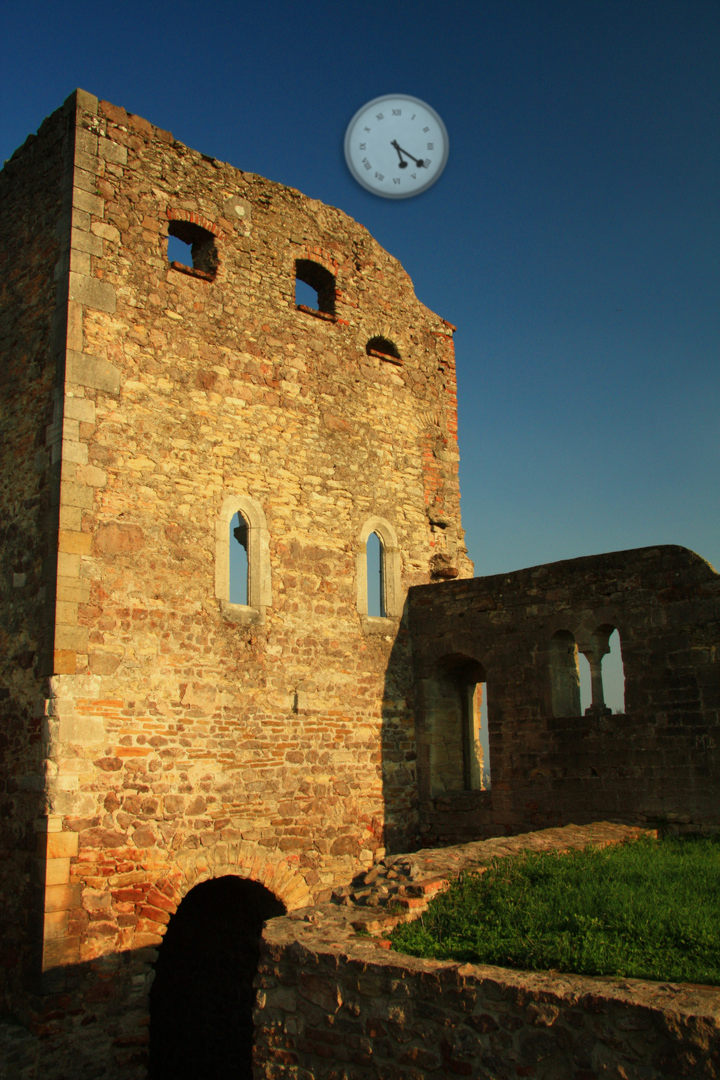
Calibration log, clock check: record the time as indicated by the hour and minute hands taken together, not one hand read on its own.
5:21
